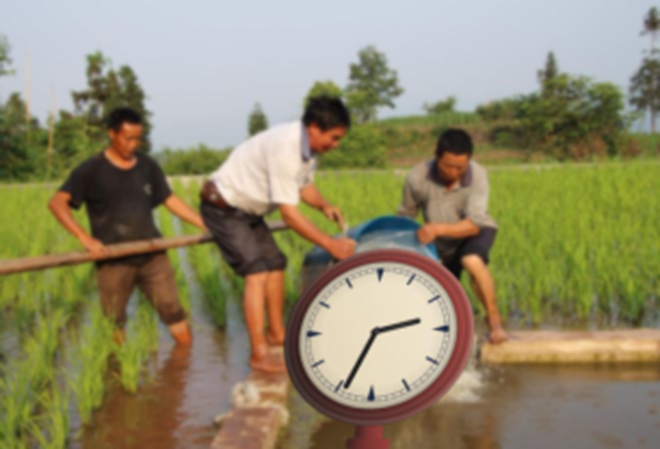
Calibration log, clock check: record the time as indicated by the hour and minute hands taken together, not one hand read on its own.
2:34
